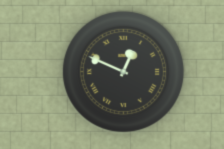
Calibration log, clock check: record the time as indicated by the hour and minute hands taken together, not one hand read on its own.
12:49
